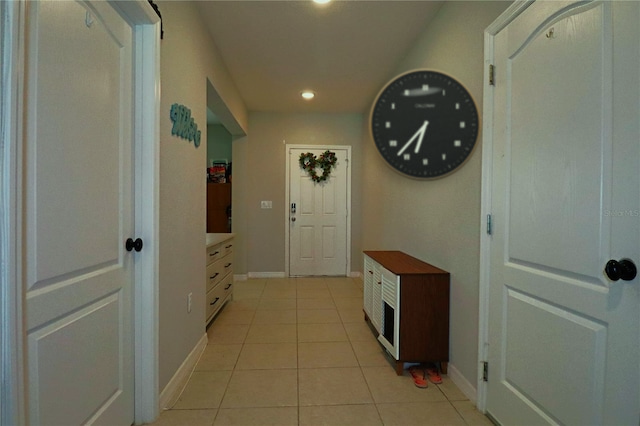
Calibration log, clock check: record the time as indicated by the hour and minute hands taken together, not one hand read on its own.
6:37
